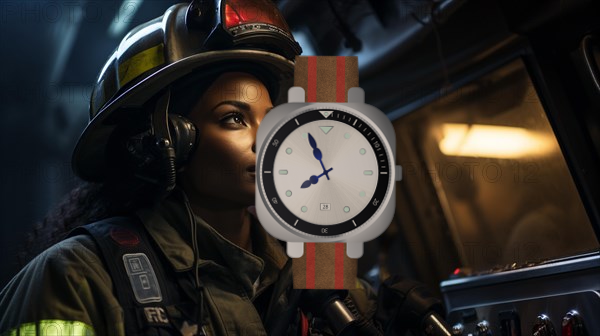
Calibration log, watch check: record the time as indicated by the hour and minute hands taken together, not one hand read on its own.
7:56
